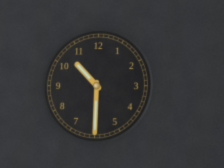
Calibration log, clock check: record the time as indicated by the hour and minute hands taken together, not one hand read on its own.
10:30
